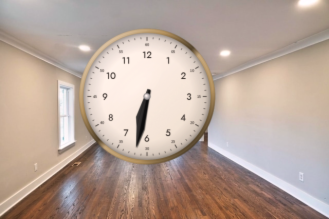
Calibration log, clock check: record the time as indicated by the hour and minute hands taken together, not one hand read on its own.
6:32
